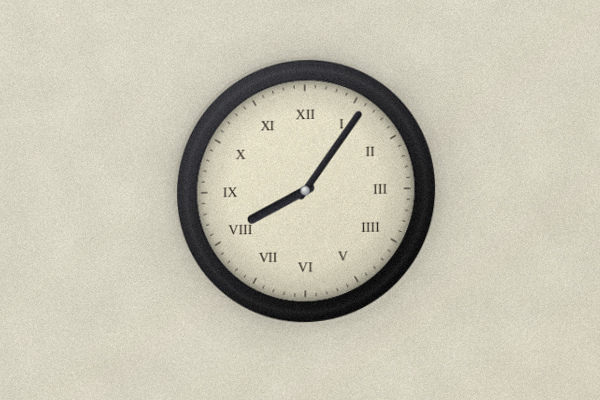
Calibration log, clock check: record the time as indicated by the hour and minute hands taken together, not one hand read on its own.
8:06
